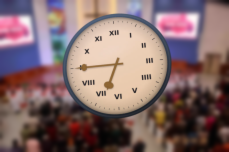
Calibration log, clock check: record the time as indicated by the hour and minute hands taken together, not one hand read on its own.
6:45
